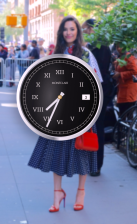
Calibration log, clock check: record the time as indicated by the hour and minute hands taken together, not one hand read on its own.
7:34
